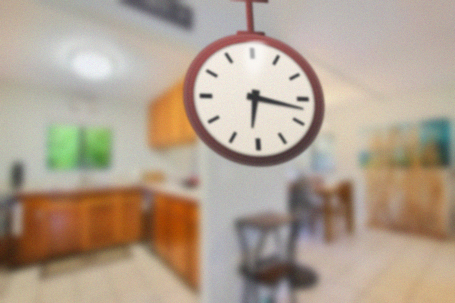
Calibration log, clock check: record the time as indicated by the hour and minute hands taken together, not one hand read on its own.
6:17
